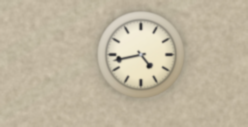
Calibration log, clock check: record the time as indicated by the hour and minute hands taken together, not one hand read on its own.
4:43
